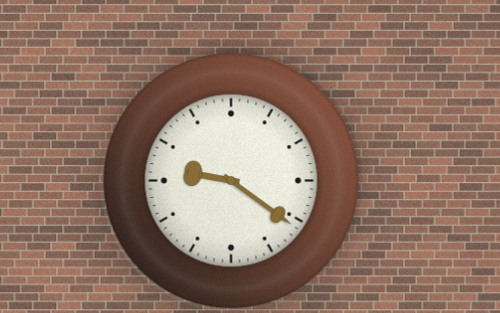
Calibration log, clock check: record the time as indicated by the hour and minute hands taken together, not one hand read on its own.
9:21
